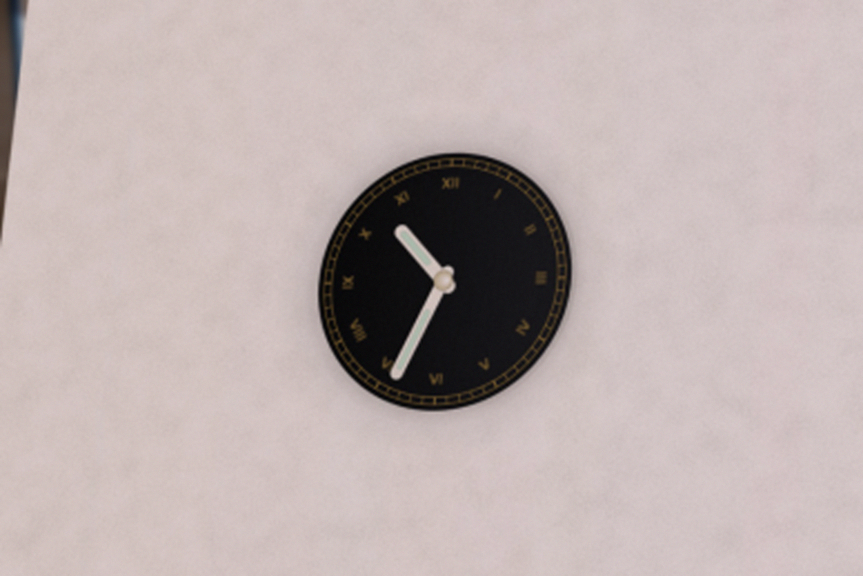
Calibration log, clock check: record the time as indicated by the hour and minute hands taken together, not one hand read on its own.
10:34
